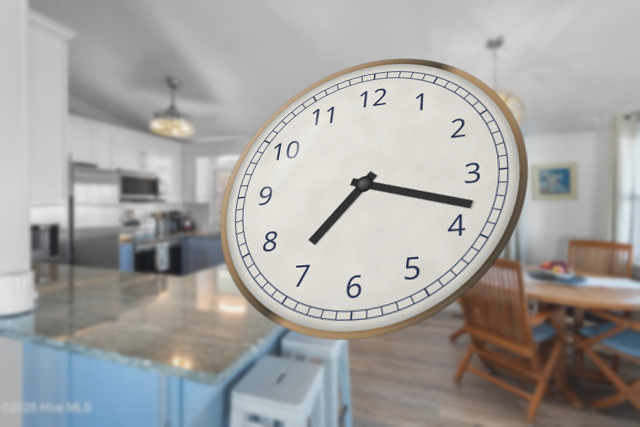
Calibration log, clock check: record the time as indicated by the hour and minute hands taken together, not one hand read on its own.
7:18
